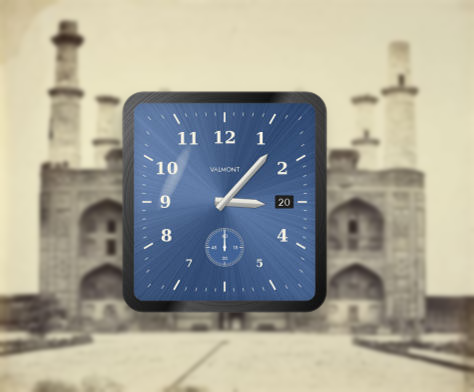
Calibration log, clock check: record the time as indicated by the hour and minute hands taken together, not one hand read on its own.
3:07
